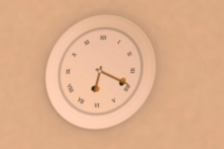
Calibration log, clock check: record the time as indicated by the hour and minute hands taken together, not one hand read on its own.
6:19
